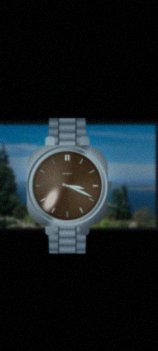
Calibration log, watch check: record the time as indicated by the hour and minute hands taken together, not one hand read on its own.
3:19
